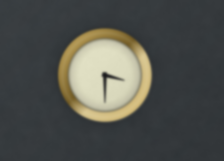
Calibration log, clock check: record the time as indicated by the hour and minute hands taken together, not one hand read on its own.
3:30
